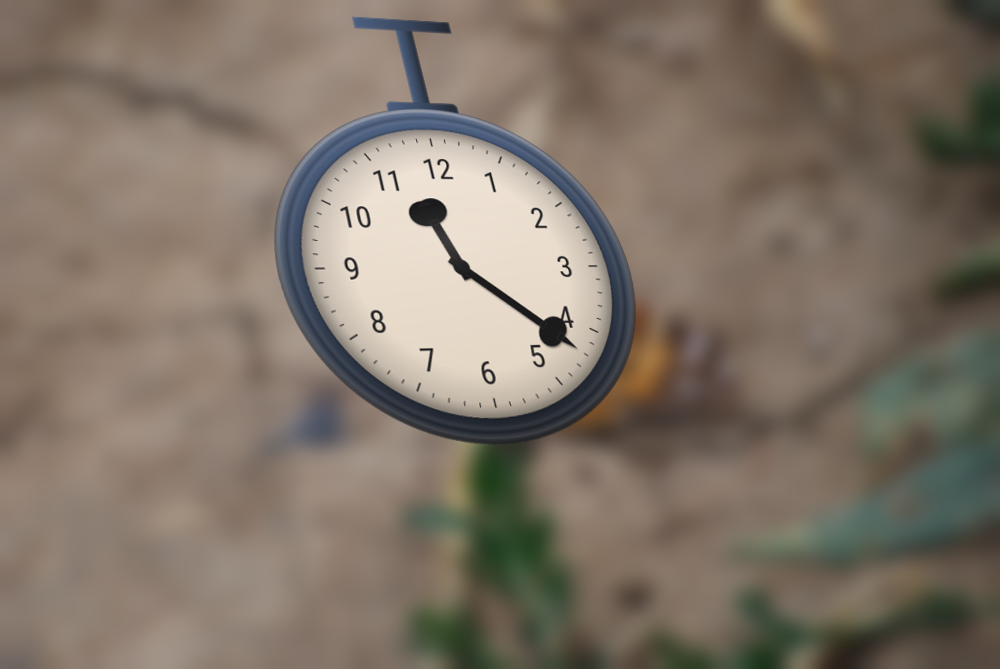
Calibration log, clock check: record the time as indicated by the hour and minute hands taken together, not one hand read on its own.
11:22
